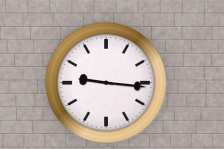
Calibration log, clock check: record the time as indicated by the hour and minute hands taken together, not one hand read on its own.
9:16
